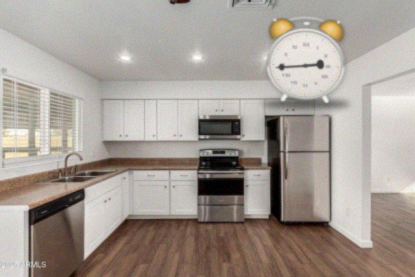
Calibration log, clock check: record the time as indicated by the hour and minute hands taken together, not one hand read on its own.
2:44
